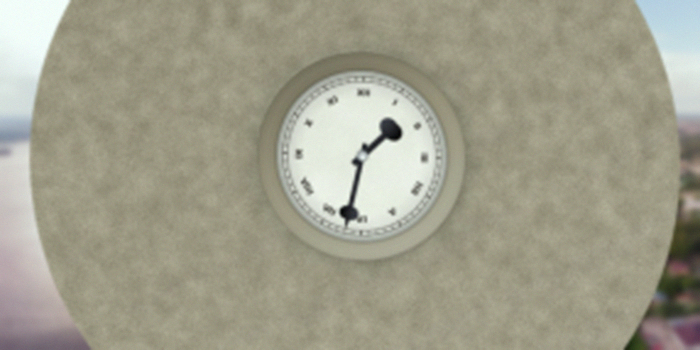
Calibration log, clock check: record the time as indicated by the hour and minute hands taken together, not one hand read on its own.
1:32
